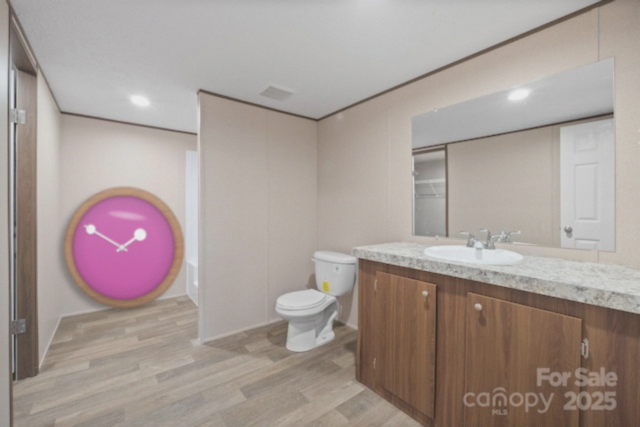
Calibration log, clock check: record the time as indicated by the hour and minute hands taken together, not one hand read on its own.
1:50
